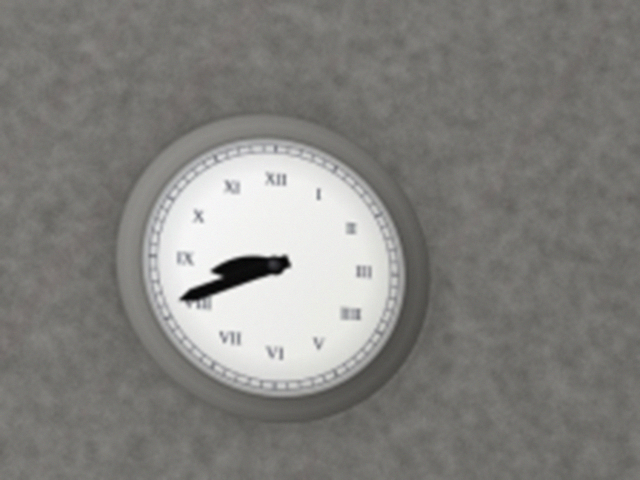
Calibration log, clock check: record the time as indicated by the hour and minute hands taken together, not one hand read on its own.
8:41
